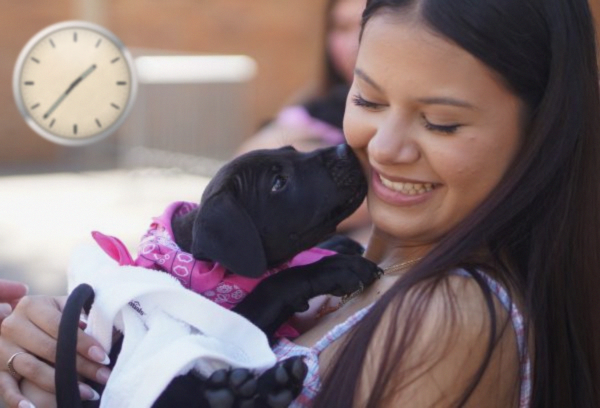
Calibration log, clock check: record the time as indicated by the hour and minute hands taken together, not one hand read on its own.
1:37
